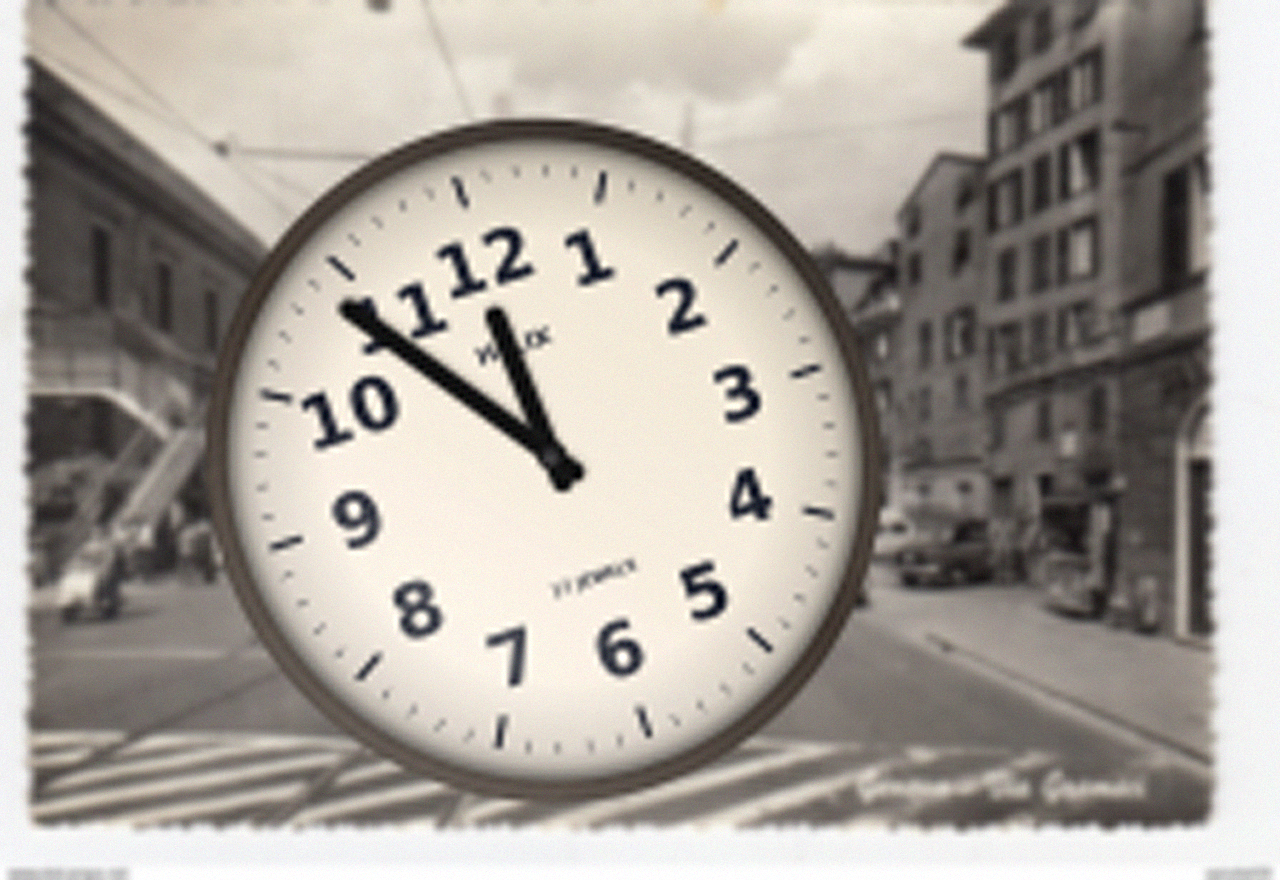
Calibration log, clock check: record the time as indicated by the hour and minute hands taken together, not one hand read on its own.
11:54
